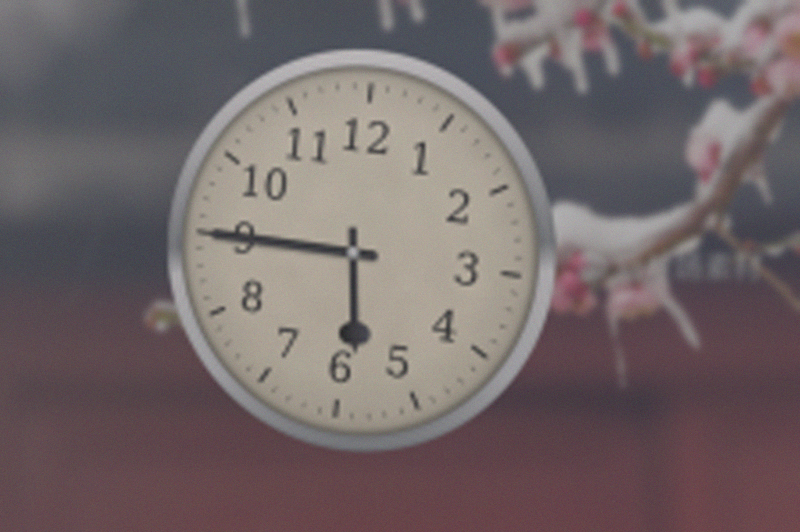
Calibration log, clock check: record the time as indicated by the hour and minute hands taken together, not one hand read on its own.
5:45
